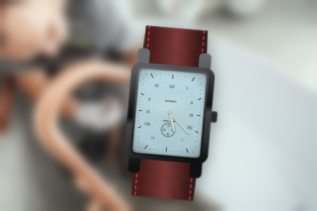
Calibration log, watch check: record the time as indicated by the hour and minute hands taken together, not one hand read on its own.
5:22
